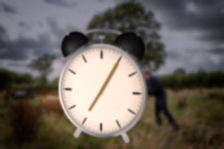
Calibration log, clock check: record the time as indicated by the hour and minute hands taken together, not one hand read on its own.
7:05
